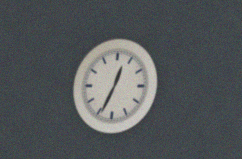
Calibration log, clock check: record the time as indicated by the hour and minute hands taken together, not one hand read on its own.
12:34
